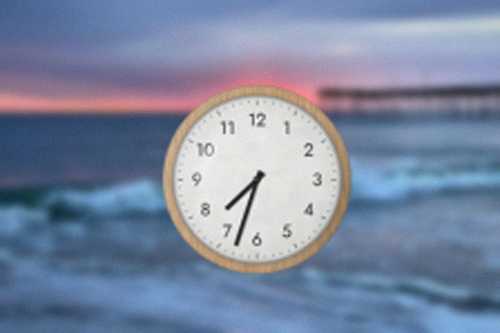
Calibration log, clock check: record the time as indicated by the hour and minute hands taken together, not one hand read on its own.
7:33
